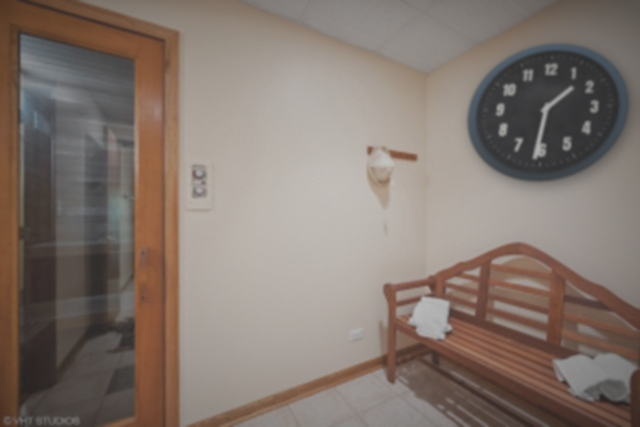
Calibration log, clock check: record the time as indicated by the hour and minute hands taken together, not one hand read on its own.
1:31
